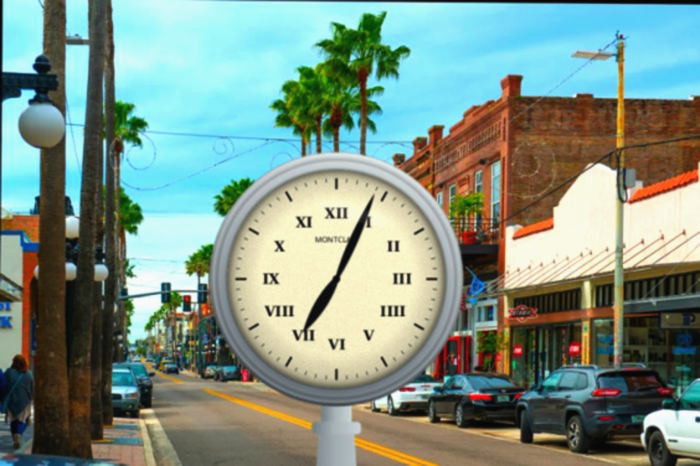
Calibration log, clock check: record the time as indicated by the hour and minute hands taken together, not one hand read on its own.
7:04
